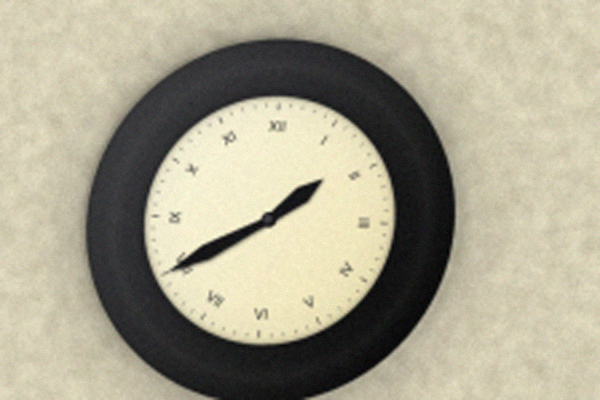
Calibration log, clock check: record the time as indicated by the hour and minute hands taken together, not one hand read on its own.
1:40
